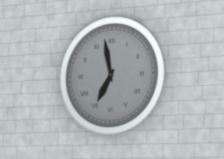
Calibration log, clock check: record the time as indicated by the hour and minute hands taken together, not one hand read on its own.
6:58
